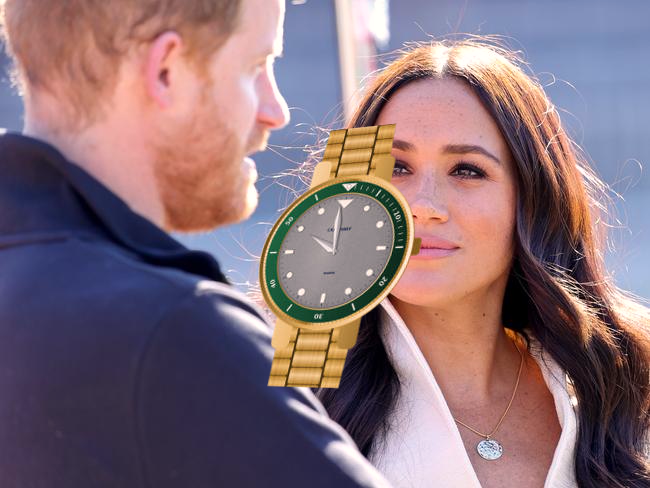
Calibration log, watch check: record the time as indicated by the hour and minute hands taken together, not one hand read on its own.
9:59
